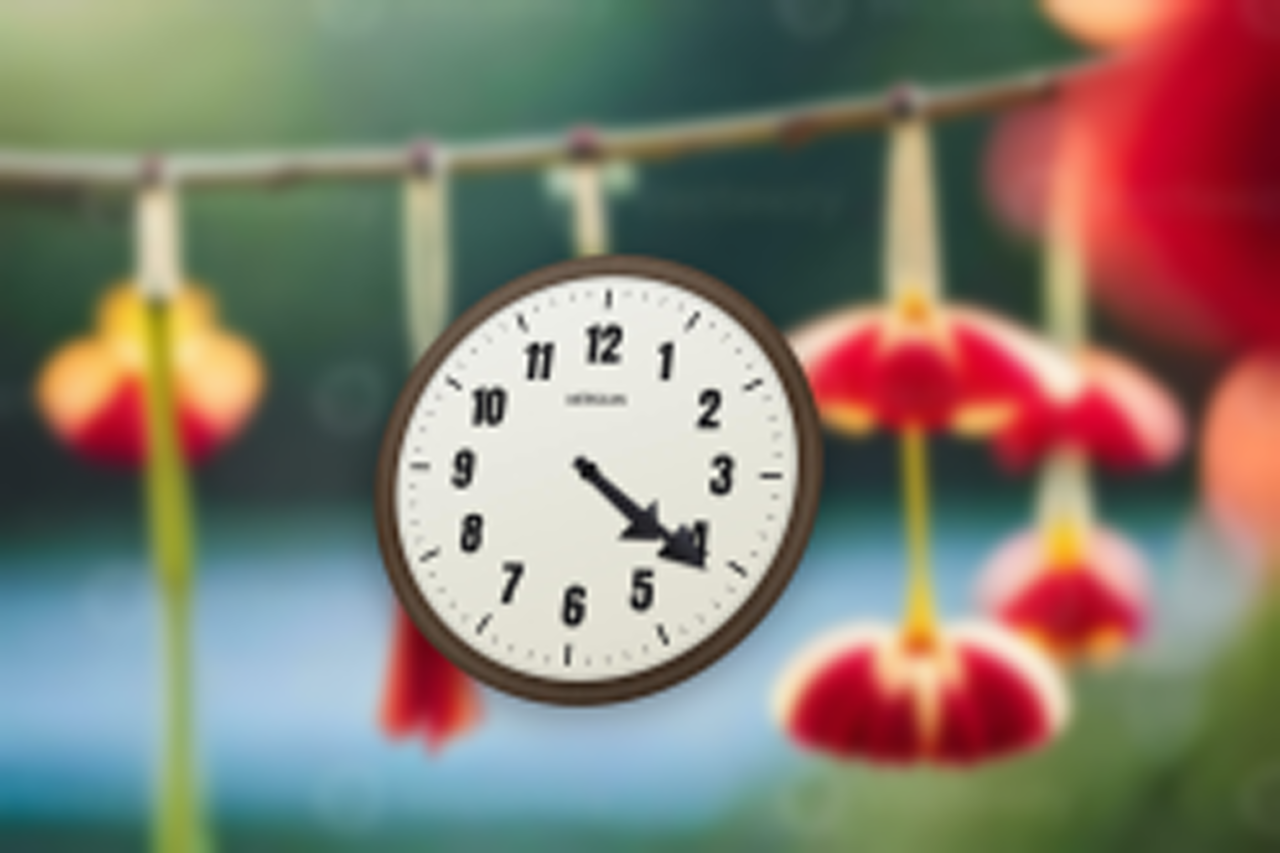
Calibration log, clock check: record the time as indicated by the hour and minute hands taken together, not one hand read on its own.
4:21
